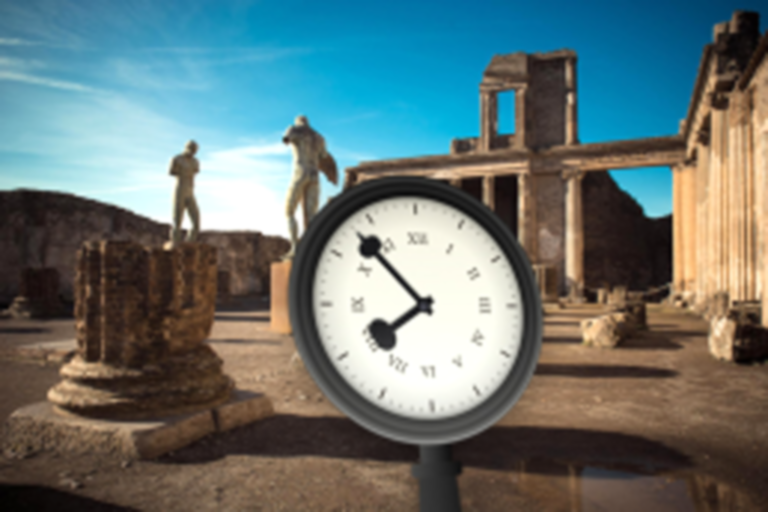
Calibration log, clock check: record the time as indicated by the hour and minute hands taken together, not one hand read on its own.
7:53
